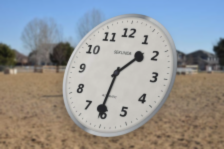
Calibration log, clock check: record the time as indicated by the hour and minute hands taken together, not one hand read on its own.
1:31
